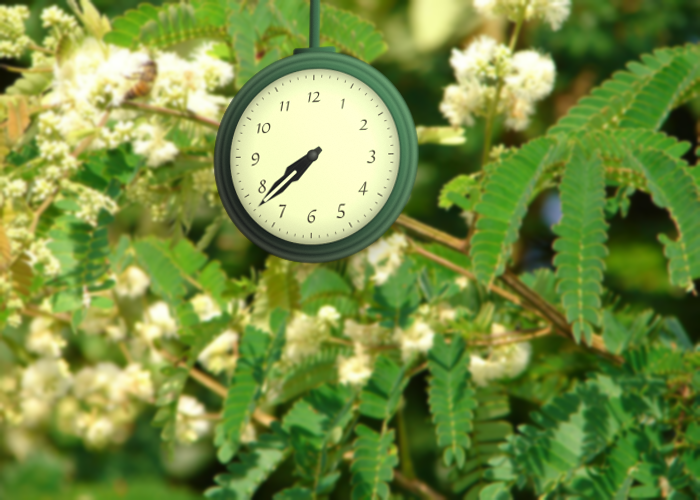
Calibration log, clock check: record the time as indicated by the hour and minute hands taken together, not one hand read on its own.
7:38
